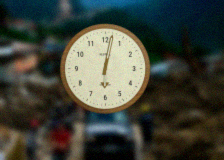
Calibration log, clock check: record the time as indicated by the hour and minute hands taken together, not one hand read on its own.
6:02
